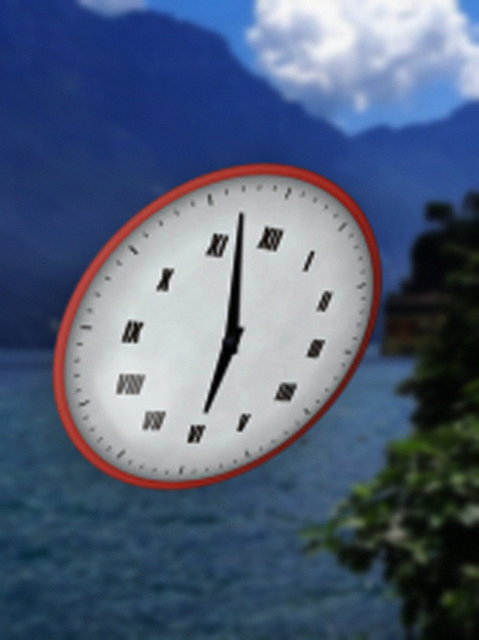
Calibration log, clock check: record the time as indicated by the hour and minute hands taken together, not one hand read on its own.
5:57
